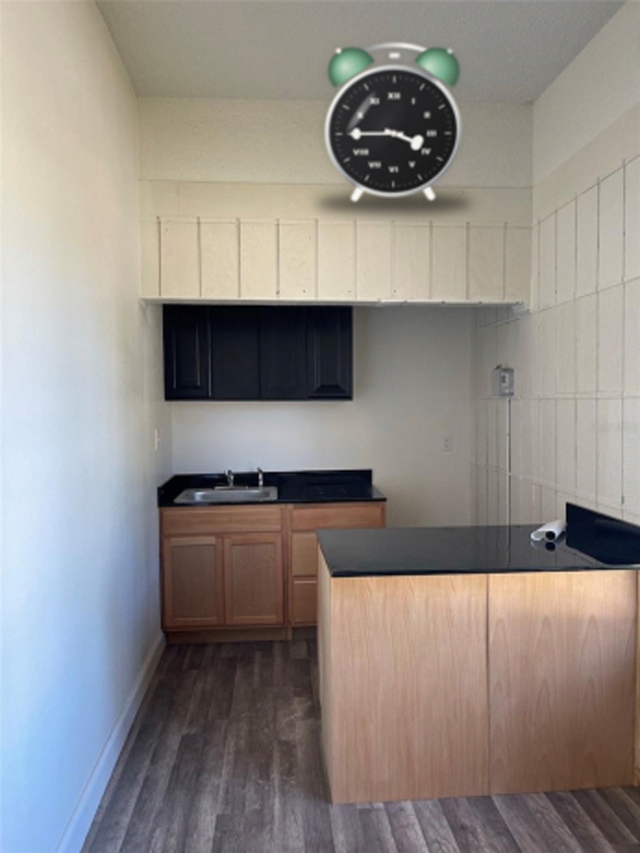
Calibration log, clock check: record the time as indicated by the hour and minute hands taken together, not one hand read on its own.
3:45
